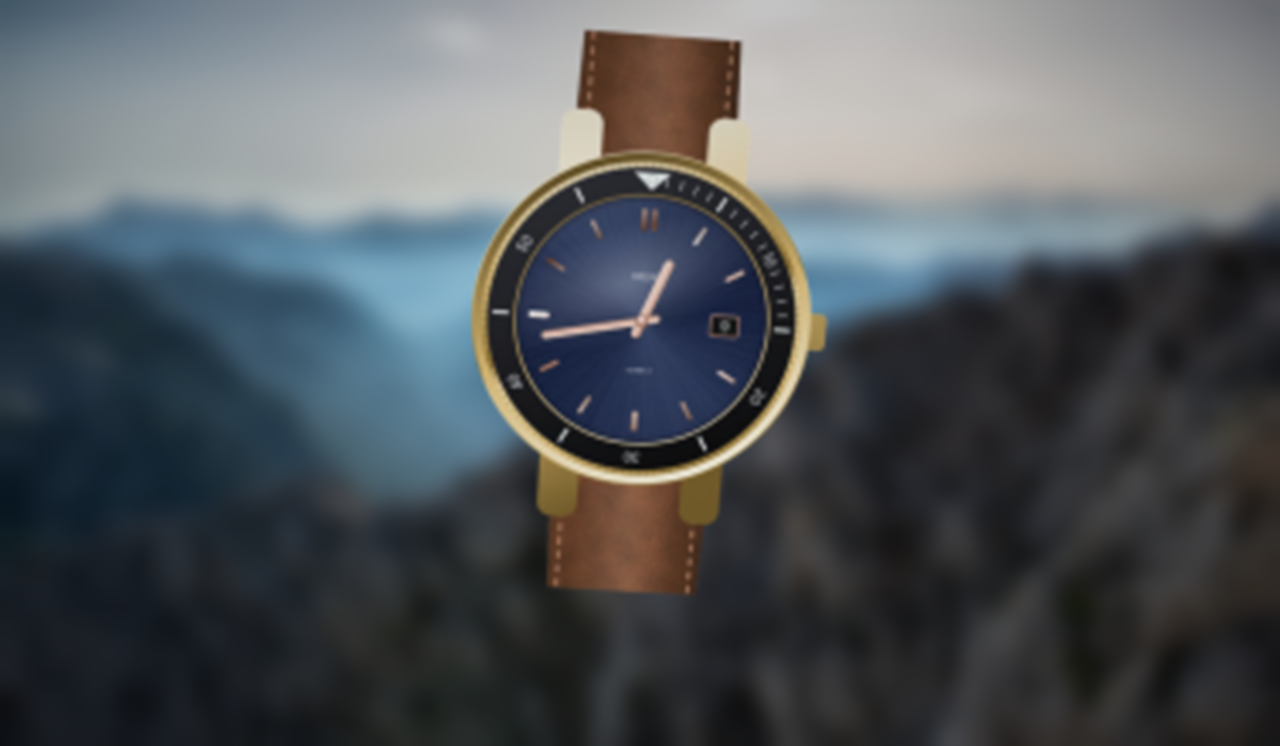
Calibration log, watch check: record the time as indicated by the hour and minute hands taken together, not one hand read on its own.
12:43
